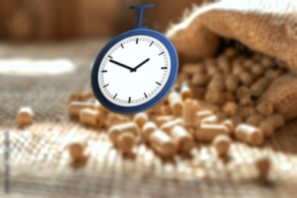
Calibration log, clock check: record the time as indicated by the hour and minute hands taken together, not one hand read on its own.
1:49
